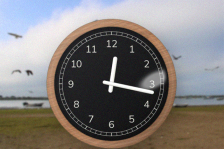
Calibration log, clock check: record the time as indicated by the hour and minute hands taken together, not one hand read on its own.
12:17
